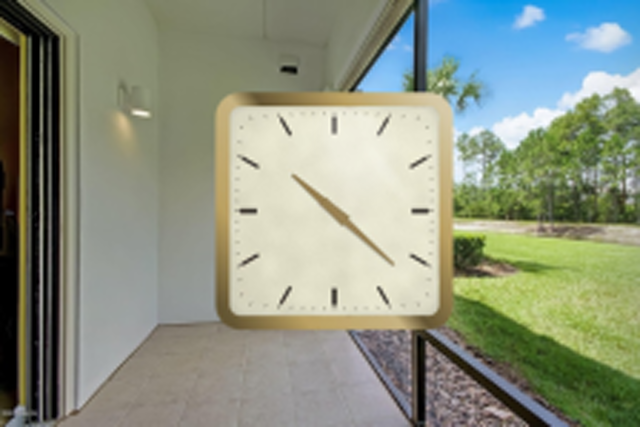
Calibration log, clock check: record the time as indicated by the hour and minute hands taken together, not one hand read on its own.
10:22
